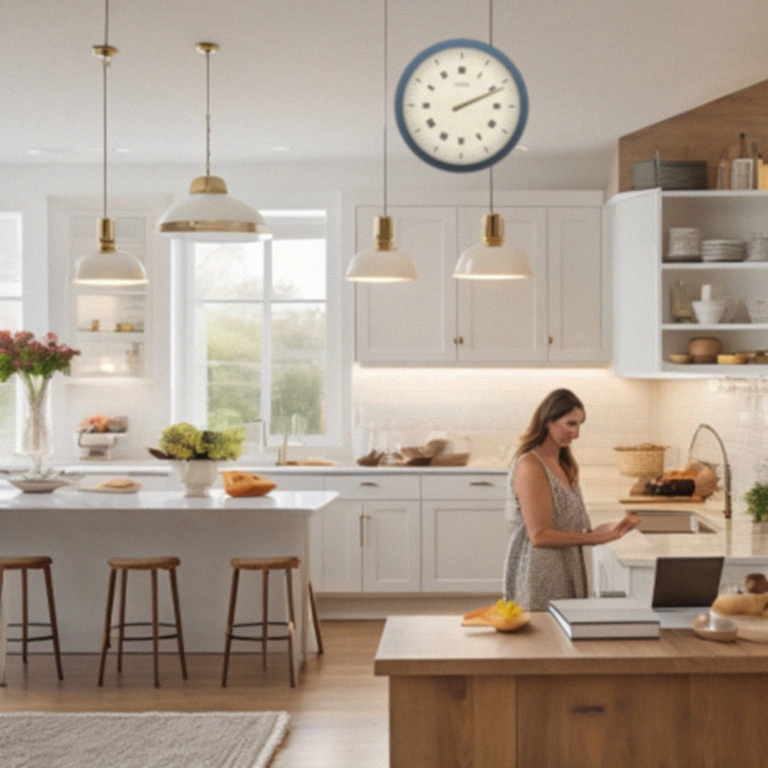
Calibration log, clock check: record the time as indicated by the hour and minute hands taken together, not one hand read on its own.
2:11
